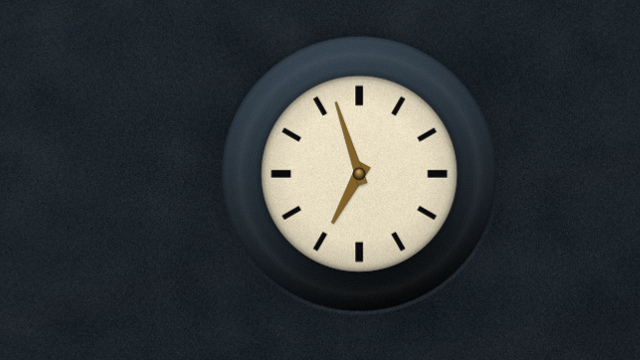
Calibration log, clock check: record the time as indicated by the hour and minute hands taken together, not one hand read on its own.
6:57
